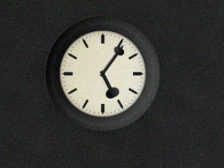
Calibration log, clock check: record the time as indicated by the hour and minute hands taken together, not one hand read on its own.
5:06
